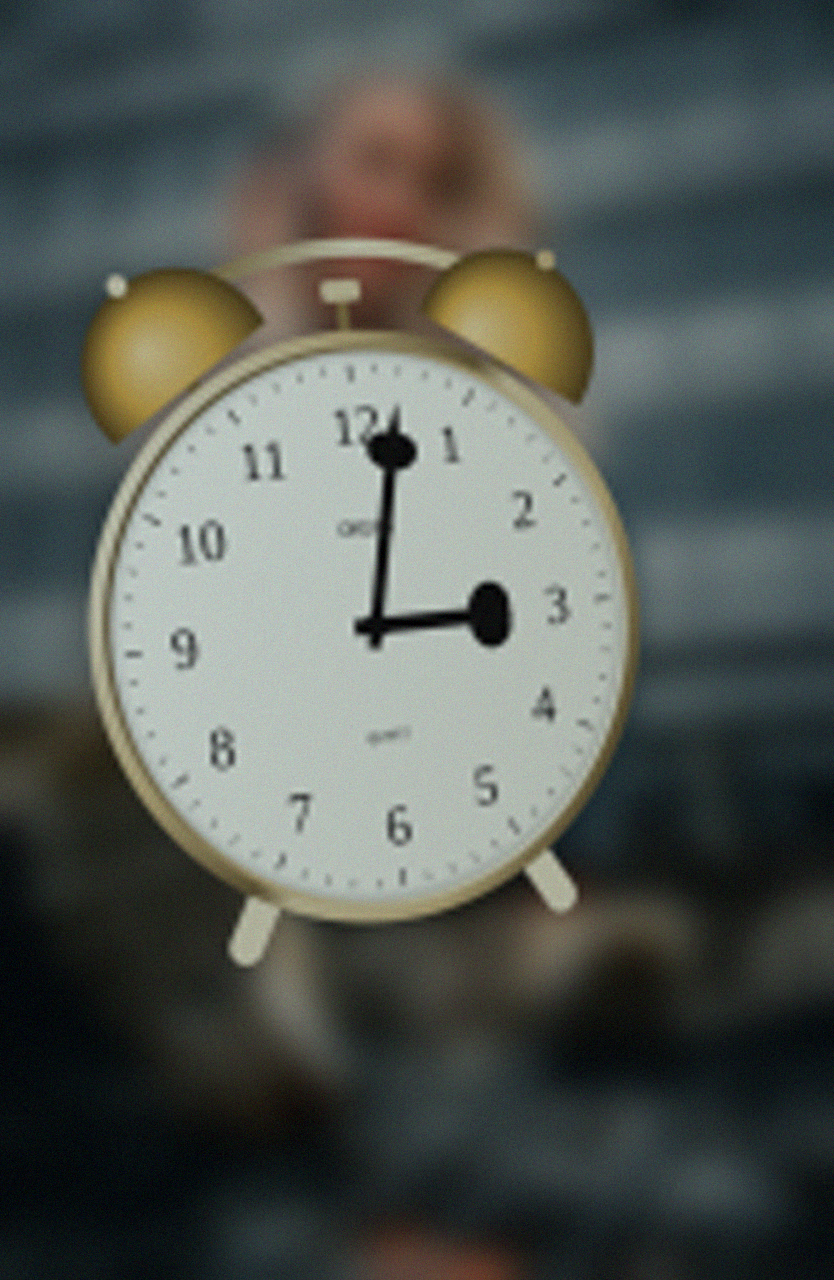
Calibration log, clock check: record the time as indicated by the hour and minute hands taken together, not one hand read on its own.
3:02
